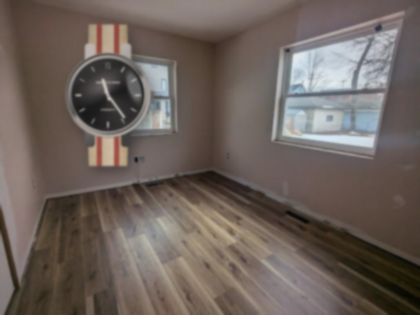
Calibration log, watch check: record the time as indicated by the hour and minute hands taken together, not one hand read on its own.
11:24
